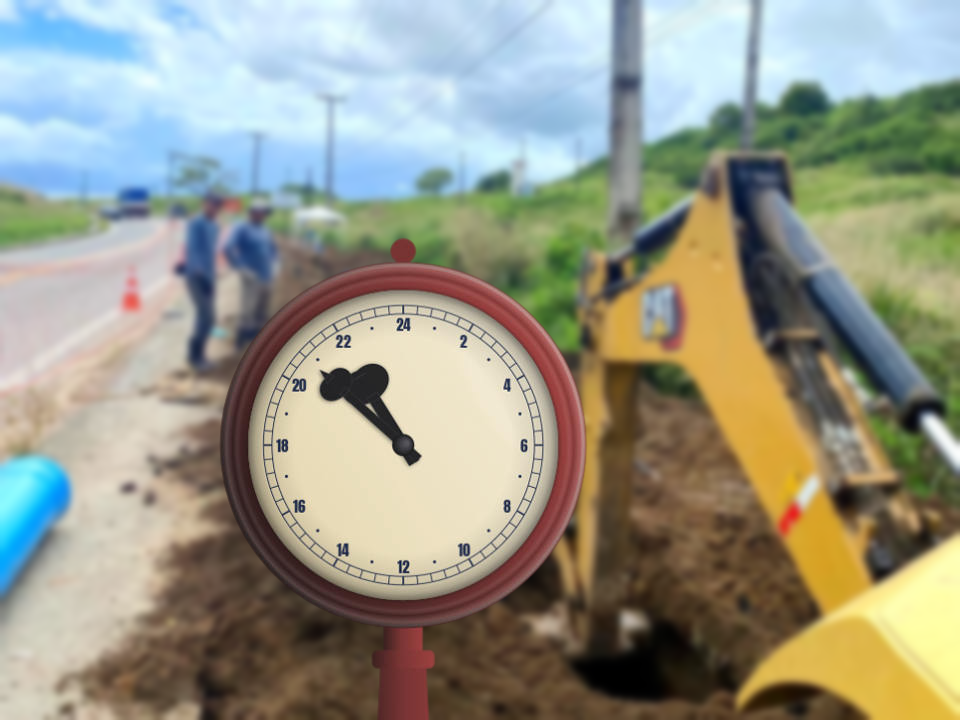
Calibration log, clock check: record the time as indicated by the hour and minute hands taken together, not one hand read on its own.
21:52
